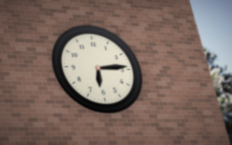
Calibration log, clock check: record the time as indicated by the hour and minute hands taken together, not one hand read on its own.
6:14
